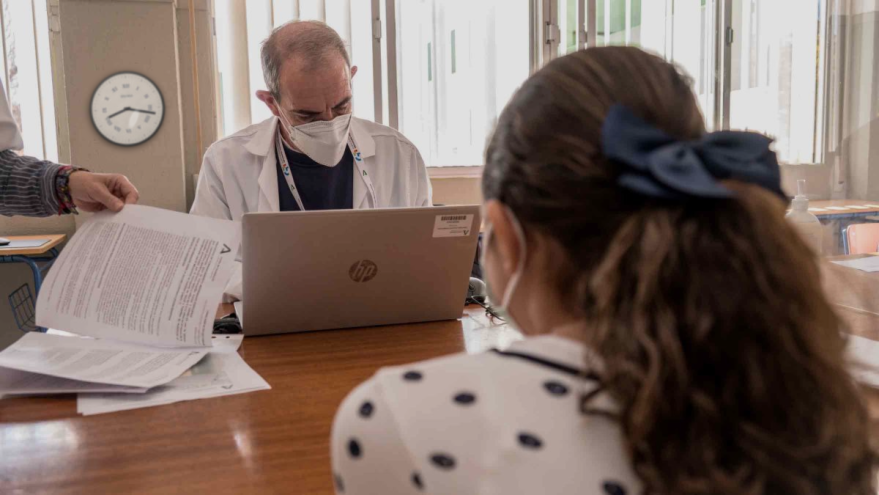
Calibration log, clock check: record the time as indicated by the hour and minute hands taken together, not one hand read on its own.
8:17
